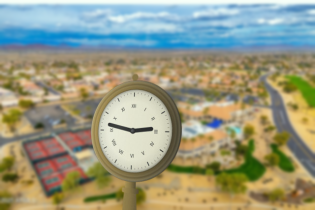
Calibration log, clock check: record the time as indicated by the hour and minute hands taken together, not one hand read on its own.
2:47
